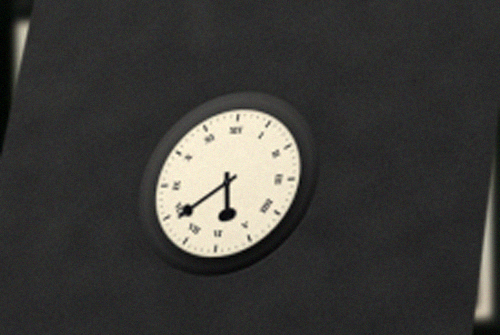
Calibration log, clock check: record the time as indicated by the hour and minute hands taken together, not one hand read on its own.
5:39
